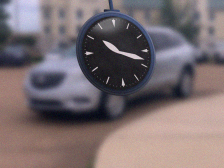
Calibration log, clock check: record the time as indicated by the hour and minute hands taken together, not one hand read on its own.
10:18
